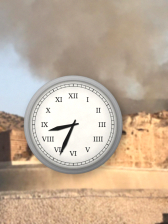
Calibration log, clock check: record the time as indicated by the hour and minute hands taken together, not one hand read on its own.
8:34
